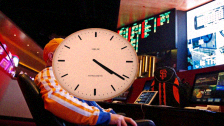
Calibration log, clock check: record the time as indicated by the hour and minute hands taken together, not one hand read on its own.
4:21
